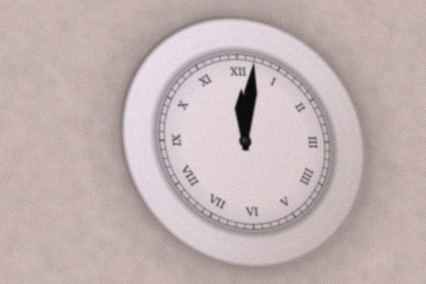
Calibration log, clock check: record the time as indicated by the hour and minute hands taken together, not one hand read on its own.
12:02
